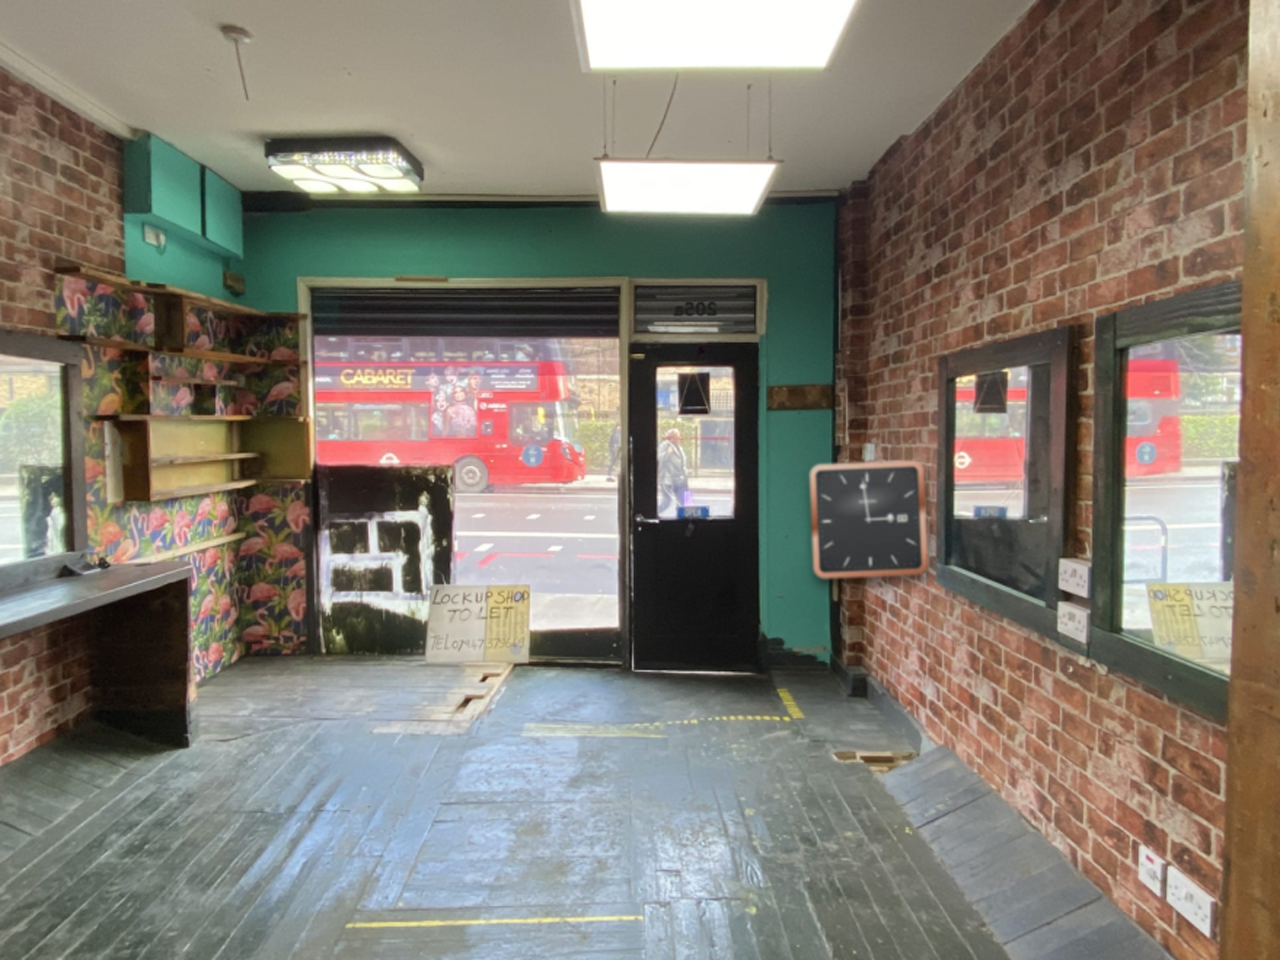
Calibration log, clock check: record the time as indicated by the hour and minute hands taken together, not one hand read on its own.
2:59
